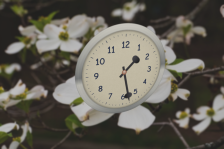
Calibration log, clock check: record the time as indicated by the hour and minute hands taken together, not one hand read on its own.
1:28
